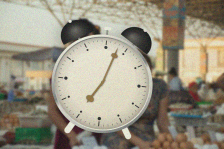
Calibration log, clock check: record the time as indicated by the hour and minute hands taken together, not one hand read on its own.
7:03
